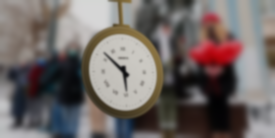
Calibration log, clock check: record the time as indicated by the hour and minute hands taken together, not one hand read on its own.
5:52
